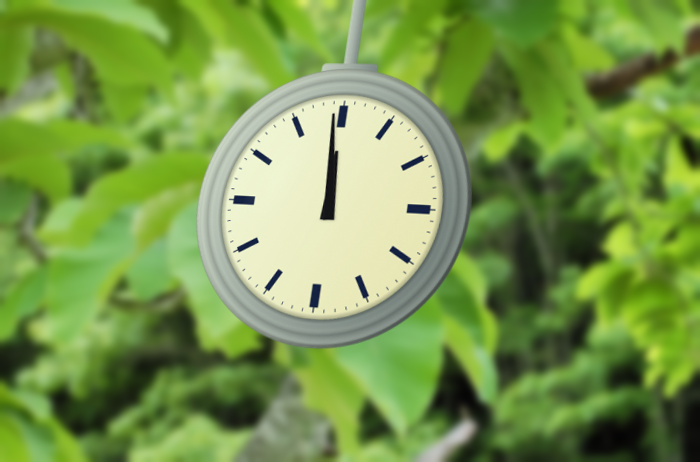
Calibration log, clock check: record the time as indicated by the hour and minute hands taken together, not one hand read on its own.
11:59
